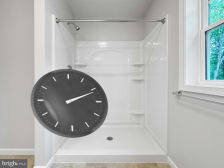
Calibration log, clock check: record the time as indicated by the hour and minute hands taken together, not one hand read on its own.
2:11
